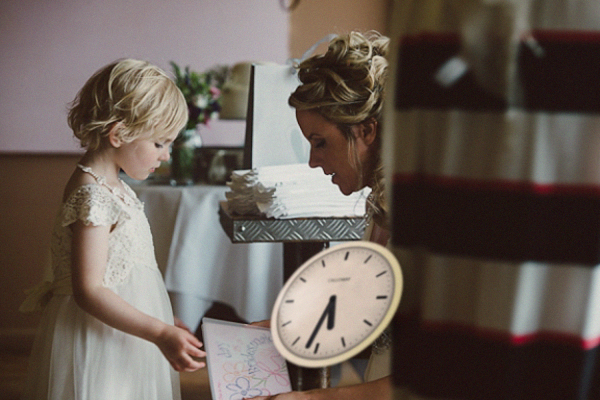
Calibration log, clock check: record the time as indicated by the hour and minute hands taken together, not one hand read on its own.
5:32
